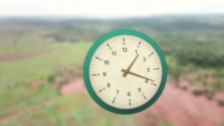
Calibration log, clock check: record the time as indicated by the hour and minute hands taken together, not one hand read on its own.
1:19
